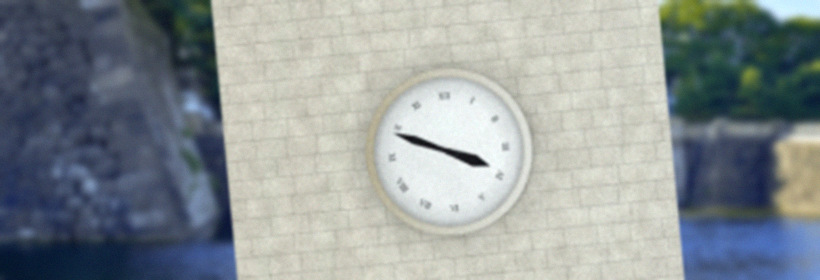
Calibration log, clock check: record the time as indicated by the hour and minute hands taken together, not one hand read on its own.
3:49
